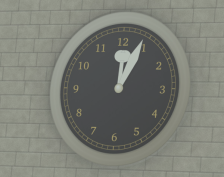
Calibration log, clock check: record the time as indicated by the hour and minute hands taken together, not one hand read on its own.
12:04
